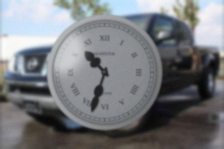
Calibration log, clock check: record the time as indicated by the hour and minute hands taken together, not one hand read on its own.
10:33
